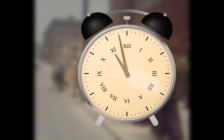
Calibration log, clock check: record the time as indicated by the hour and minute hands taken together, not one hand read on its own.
10:58
